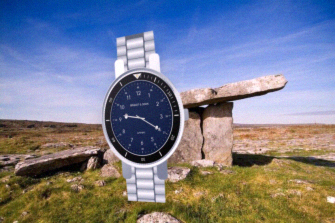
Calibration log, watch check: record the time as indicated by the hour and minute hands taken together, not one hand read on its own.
9:20
